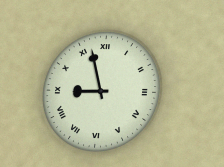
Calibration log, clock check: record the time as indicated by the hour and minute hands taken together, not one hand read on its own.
8:57
